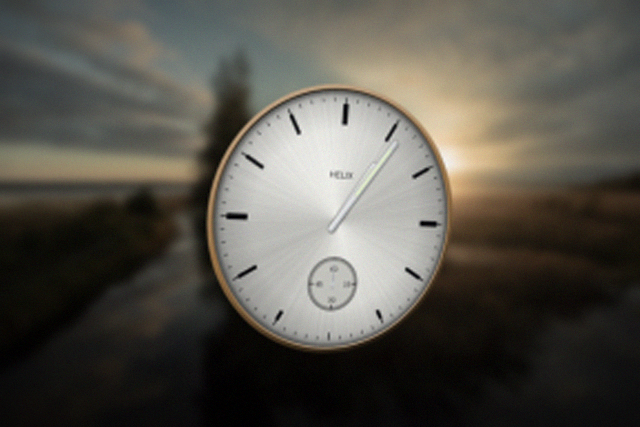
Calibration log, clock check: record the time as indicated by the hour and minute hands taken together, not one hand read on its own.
1:06
